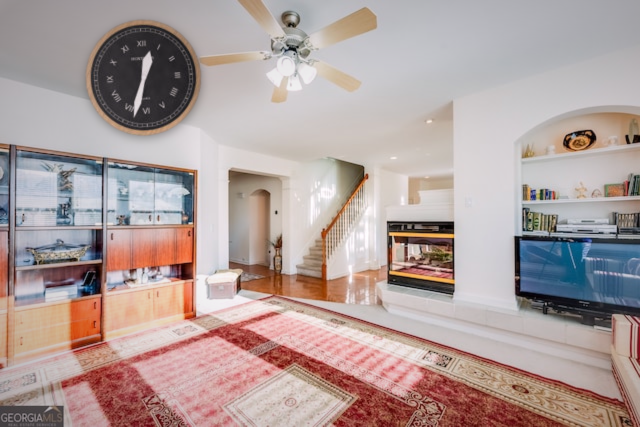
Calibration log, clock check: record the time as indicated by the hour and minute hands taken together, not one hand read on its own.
12:33
